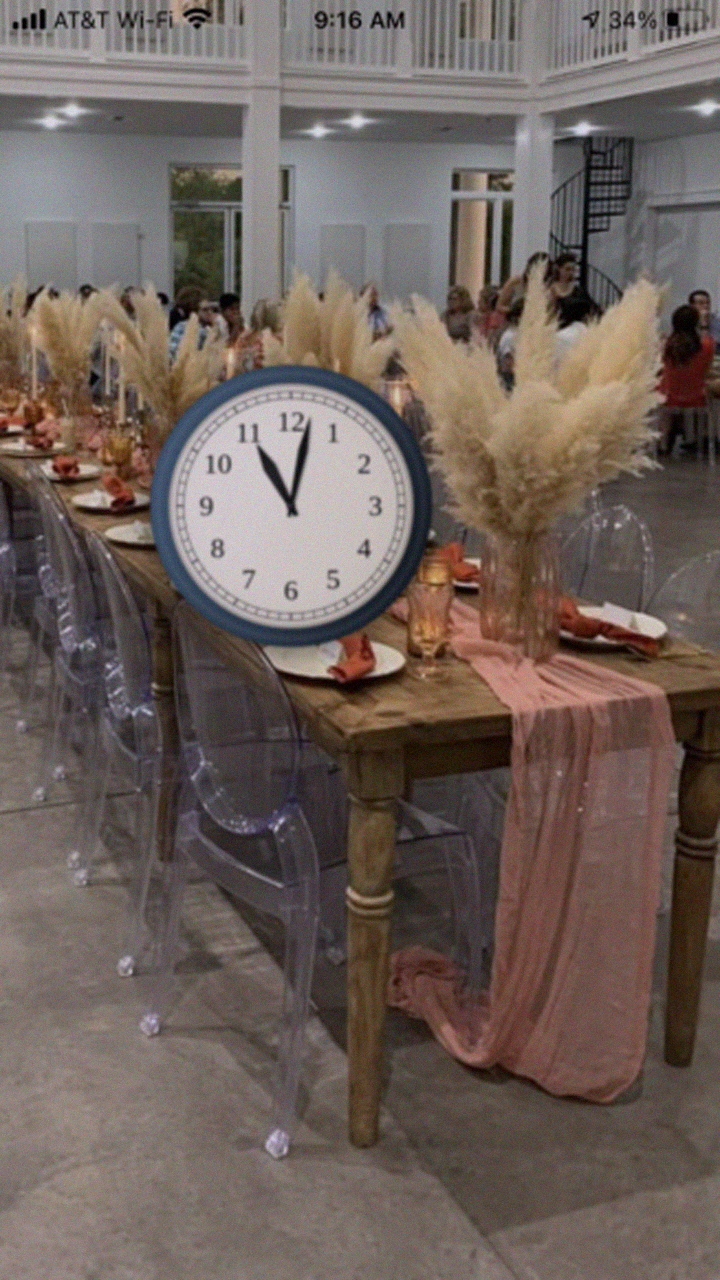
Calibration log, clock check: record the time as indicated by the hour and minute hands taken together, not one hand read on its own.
11:02
